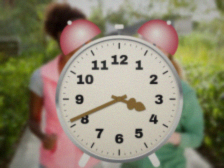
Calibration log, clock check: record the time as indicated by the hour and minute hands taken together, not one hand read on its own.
3:41
